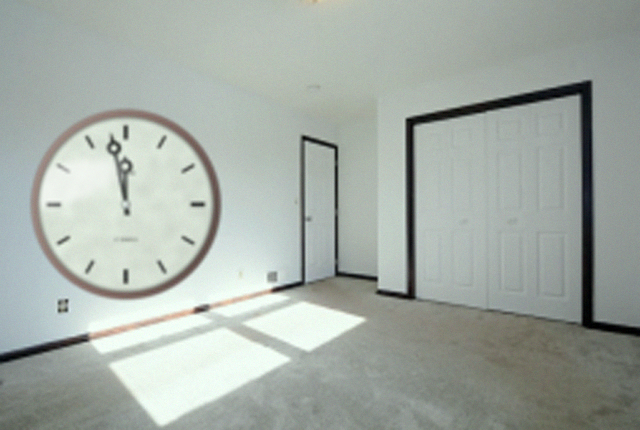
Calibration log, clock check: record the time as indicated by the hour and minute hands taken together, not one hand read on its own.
11:58
